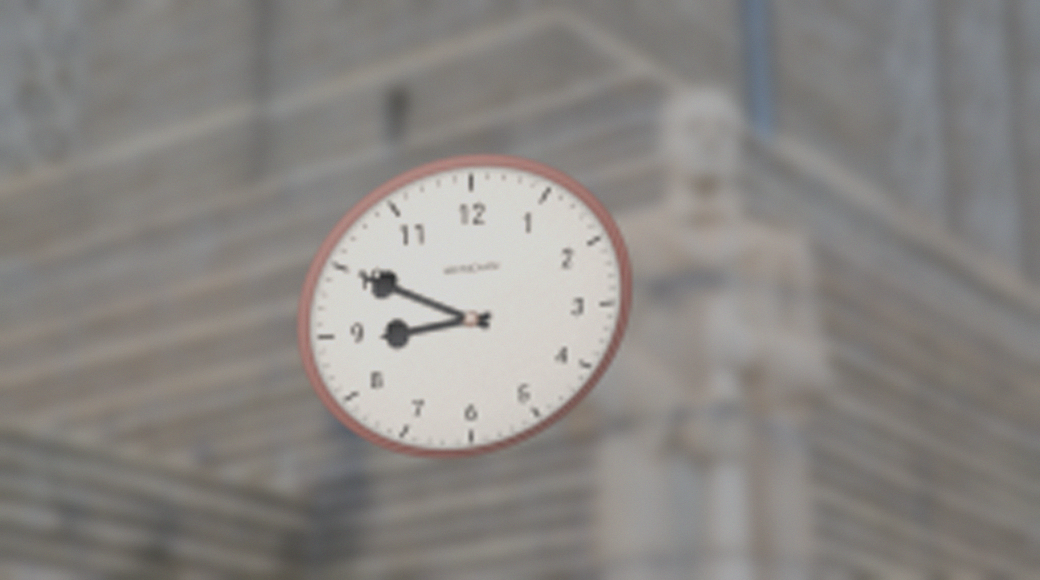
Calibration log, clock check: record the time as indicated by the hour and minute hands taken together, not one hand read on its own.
8:50
